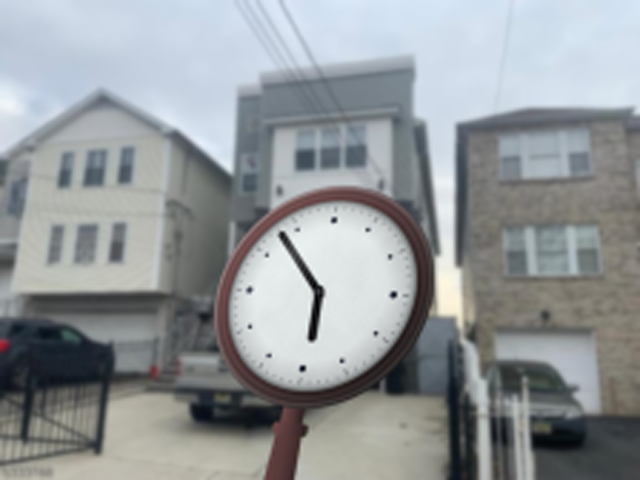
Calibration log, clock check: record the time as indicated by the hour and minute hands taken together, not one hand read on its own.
5:53
